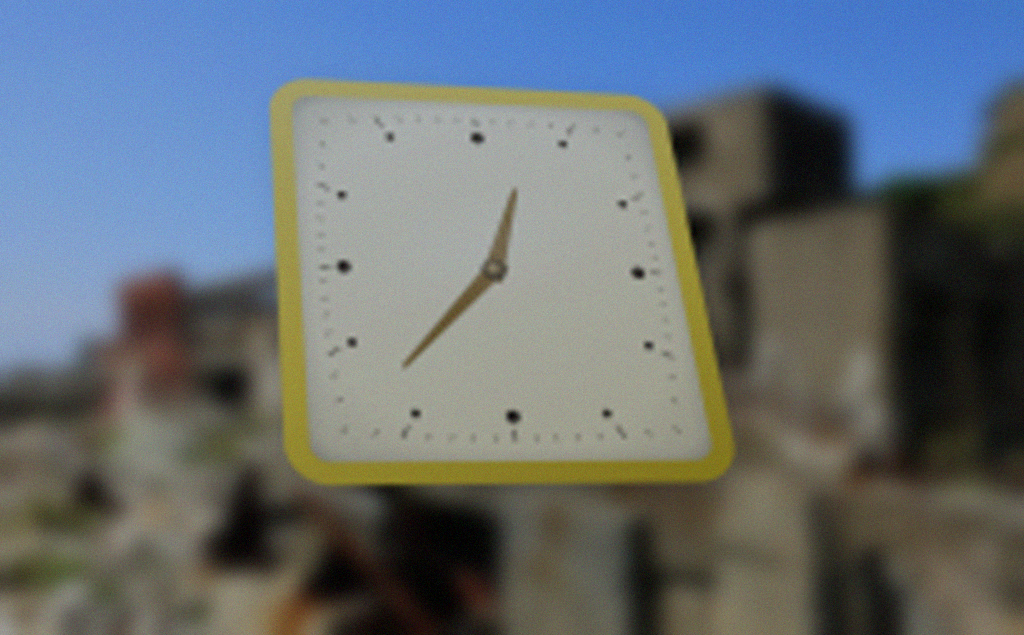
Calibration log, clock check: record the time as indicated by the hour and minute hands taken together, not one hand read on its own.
12:37
